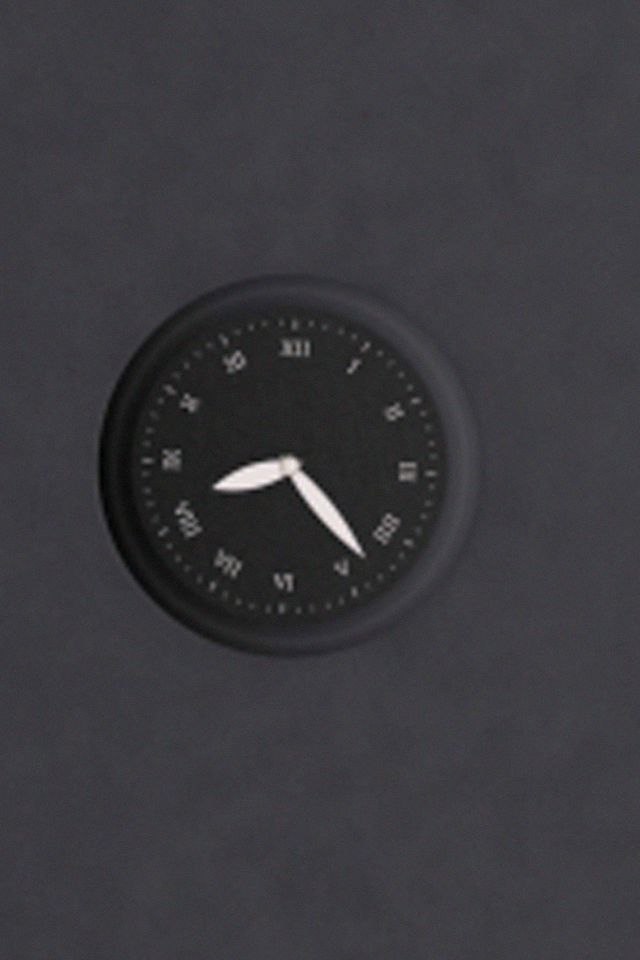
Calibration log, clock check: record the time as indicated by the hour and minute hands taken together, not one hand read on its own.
8:23
